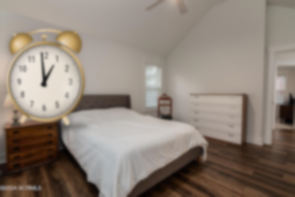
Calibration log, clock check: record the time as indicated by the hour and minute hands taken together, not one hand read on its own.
12:59
